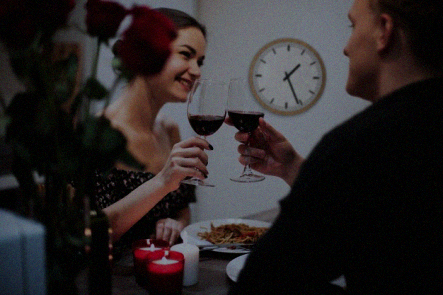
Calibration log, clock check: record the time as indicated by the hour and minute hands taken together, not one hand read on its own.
1:26
